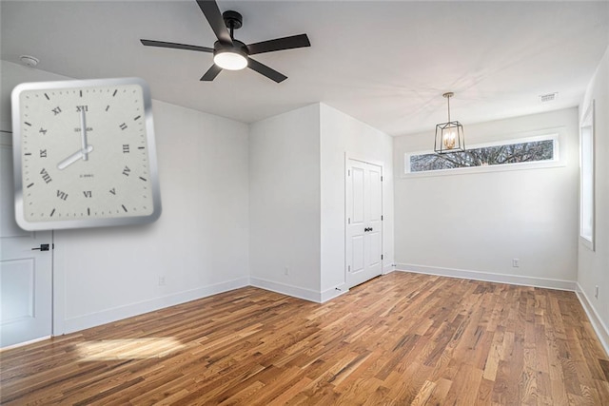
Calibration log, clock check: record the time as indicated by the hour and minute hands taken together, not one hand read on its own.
8:00
